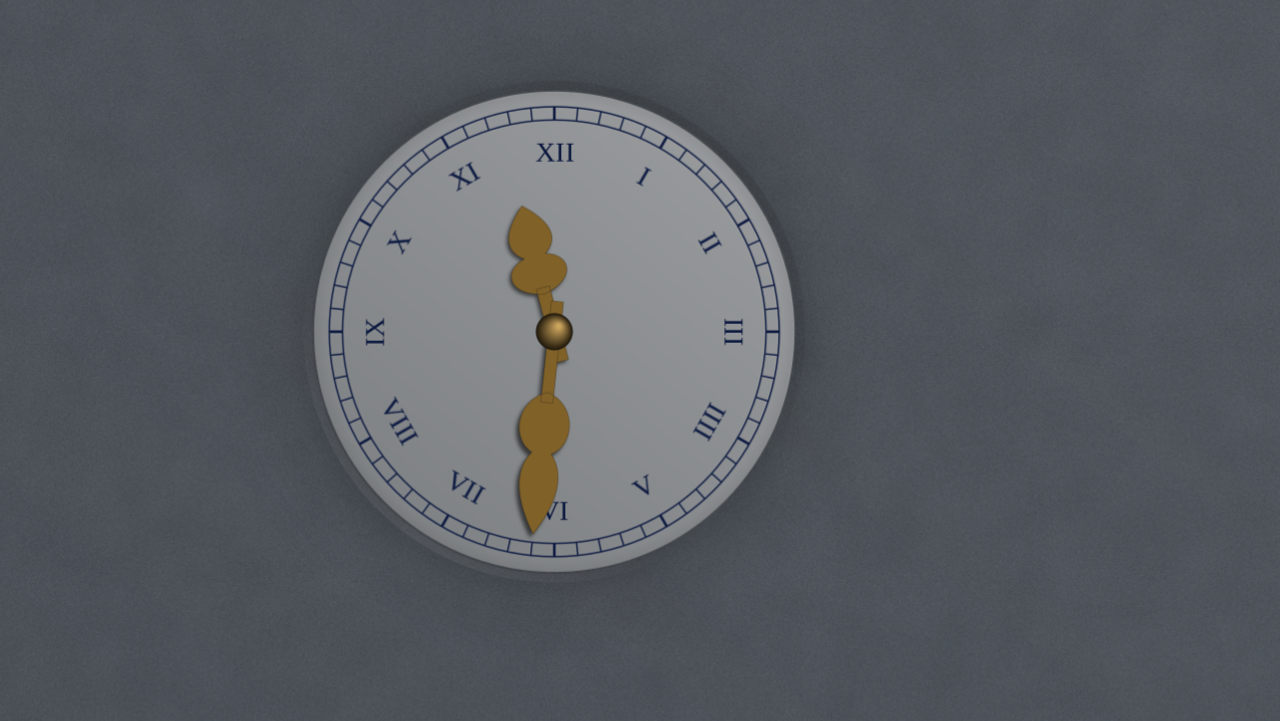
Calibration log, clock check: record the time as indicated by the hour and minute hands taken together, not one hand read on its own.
11:31
